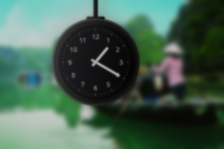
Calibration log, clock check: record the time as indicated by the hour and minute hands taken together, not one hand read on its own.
1:20
